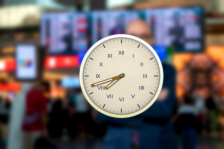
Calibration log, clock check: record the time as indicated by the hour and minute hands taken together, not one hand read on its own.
7:42
